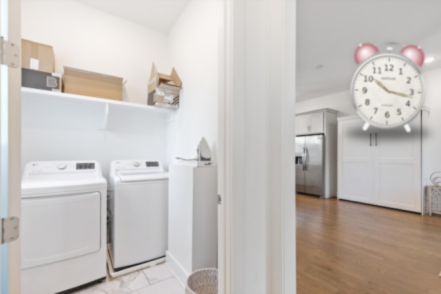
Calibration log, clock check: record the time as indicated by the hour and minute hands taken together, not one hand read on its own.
10:17
